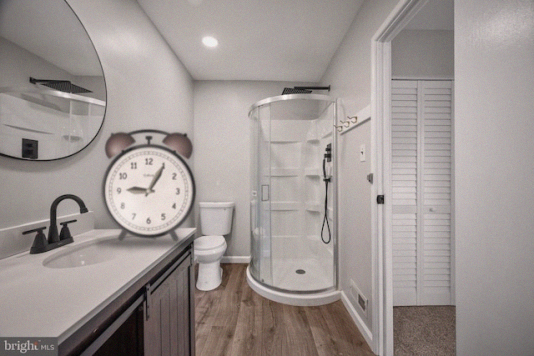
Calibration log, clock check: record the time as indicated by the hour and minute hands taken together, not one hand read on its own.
9:05
